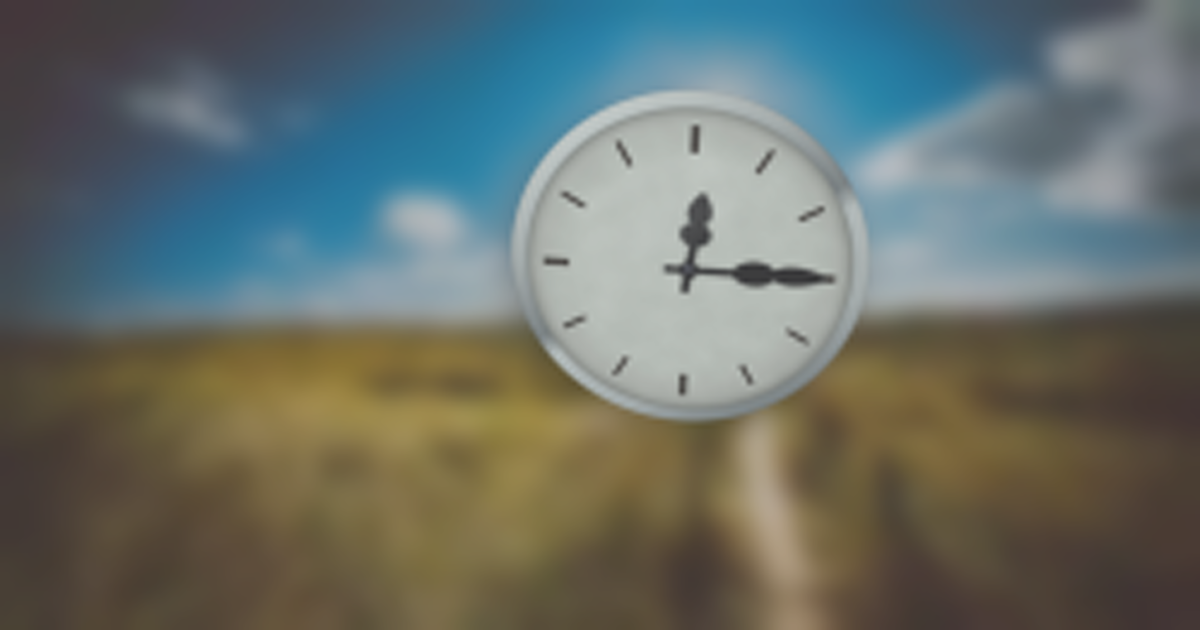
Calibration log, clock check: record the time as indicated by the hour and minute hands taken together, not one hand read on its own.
12:15
